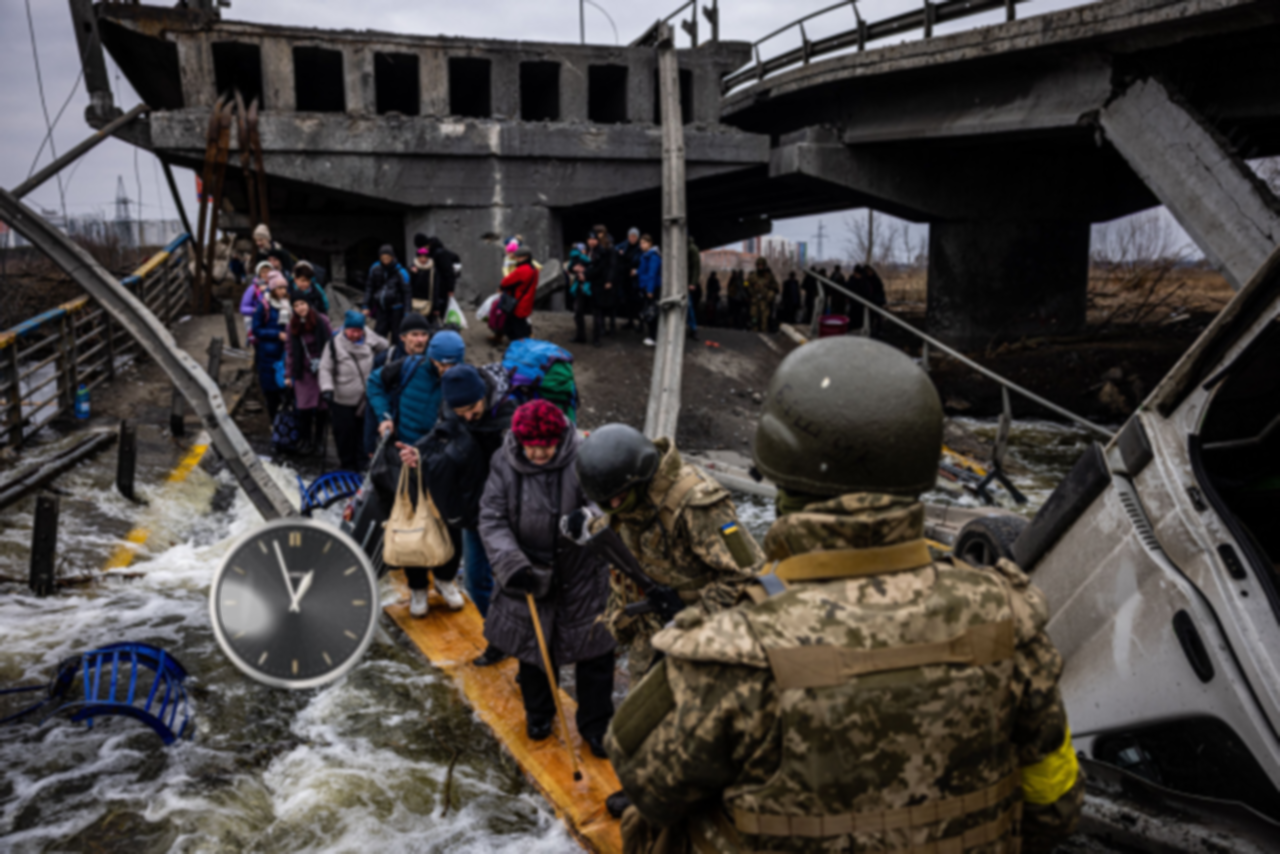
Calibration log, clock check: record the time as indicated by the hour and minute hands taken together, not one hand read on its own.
12:57
